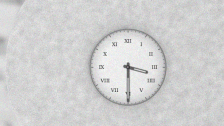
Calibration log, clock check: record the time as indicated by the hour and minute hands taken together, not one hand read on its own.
3:30
